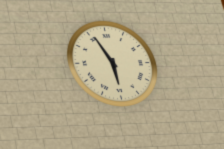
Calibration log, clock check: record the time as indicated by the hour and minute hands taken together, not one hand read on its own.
5:56
